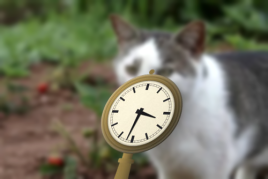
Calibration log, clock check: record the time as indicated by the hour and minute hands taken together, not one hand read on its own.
3:32
